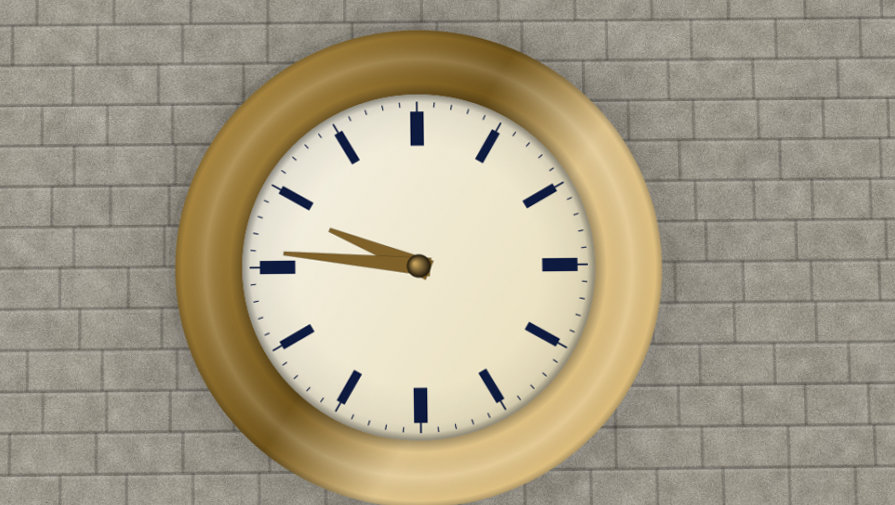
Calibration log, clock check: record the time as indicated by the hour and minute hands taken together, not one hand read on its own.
9:46
